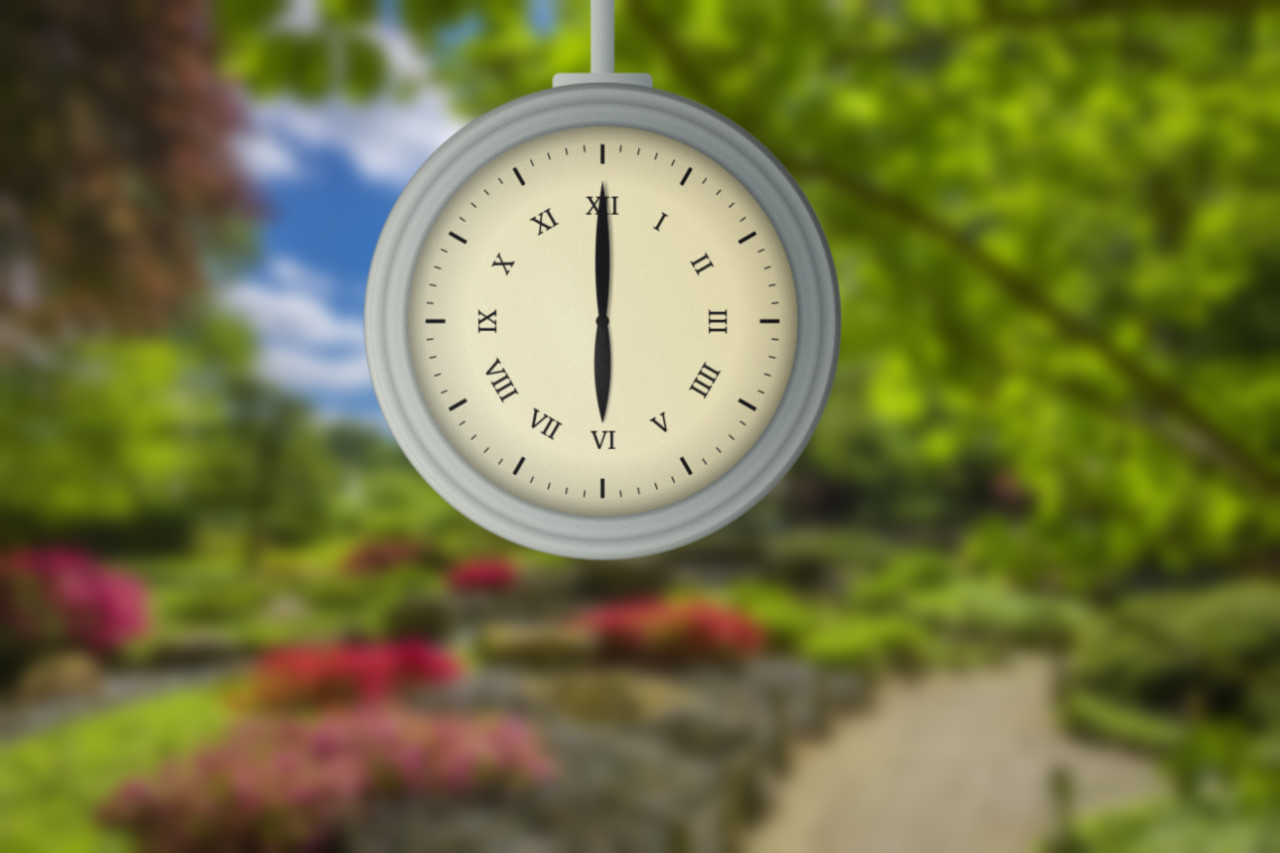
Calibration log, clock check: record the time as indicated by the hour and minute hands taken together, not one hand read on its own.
6:00
